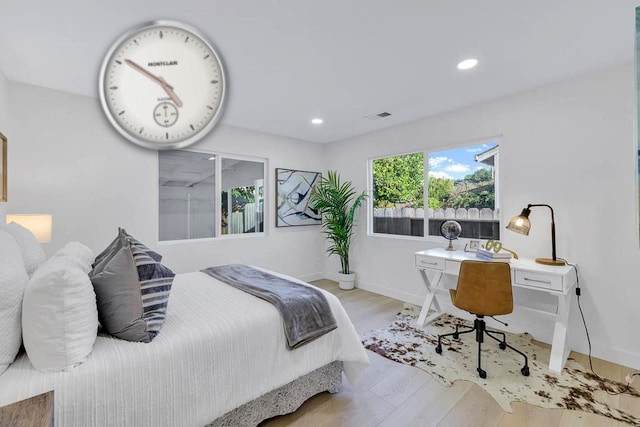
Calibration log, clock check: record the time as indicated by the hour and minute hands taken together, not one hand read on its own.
4:51
